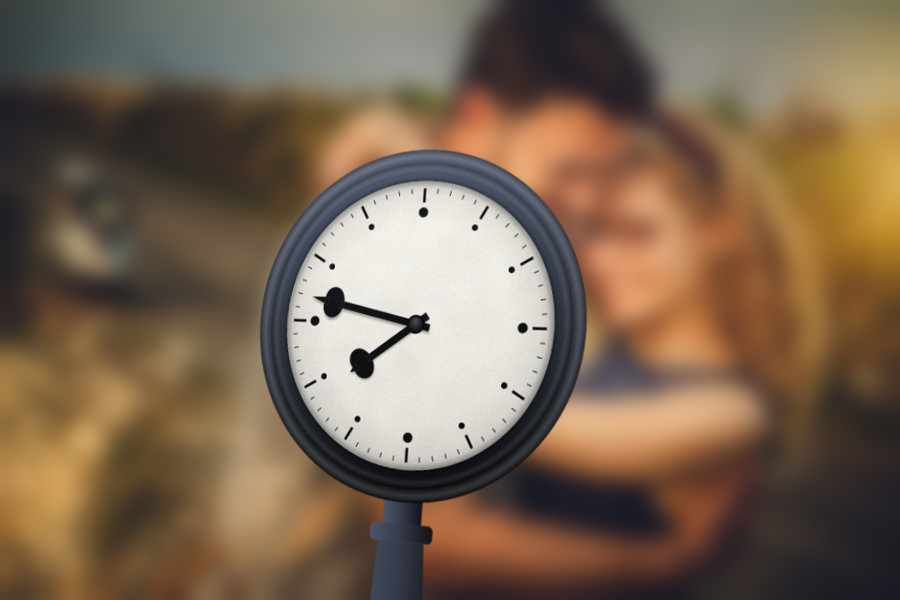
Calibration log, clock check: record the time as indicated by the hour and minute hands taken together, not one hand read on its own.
7:47
